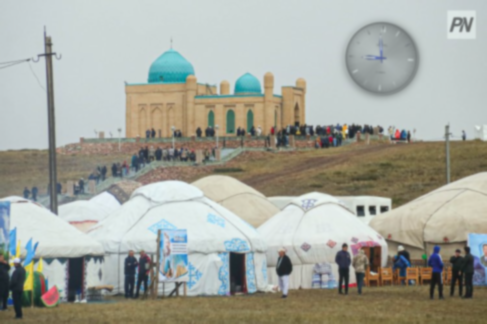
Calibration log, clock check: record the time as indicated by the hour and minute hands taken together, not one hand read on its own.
8:59
